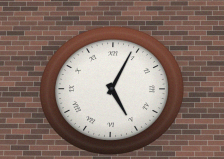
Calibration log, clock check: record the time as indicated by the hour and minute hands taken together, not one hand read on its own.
5:04
